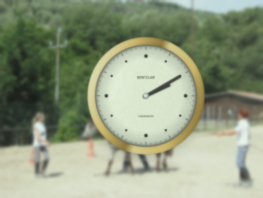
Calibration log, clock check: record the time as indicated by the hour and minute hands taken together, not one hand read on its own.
2:10
